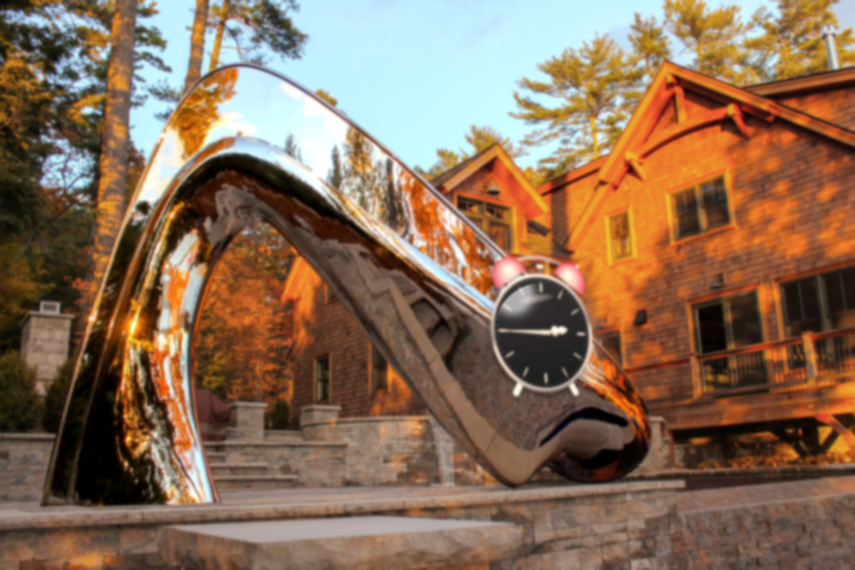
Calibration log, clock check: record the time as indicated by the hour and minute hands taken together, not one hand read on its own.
2:45
